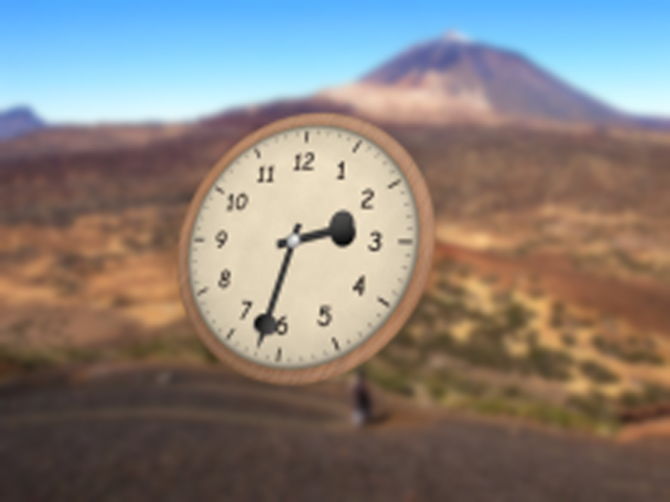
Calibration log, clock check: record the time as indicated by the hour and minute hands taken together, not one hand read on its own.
2:32
